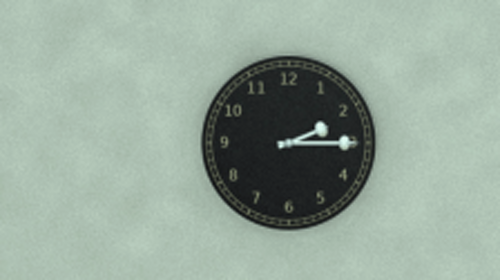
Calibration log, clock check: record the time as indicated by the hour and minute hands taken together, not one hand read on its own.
2:15
